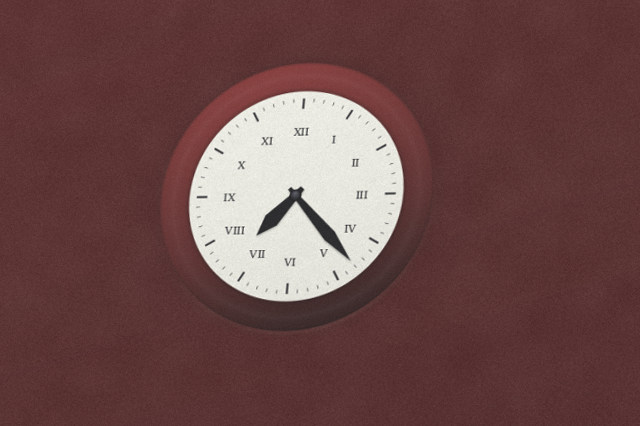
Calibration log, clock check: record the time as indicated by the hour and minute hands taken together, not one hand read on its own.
7:23
